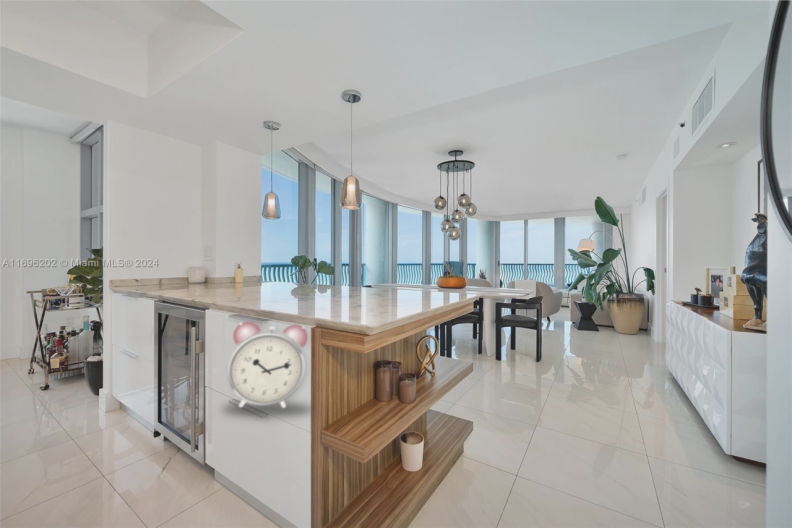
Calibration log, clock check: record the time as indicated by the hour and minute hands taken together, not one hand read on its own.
10:12
